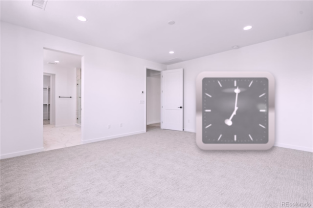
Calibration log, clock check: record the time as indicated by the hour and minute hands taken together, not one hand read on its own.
7:01
